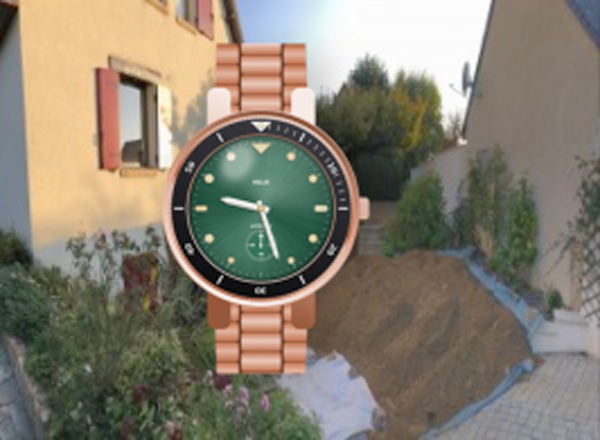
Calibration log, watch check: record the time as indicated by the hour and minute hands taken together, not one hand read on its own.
9:27
